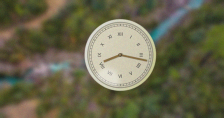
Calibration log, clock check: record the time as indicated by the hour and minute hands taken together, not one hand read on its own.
8:17
